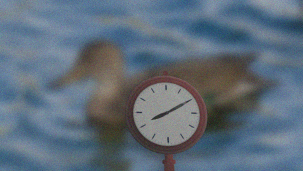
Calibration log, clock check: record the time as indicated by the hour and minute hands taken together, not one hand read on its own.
8:10
